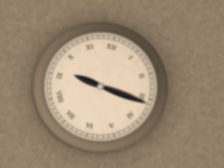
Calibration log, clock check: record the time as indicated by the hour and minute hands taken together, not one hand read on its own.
9:16
